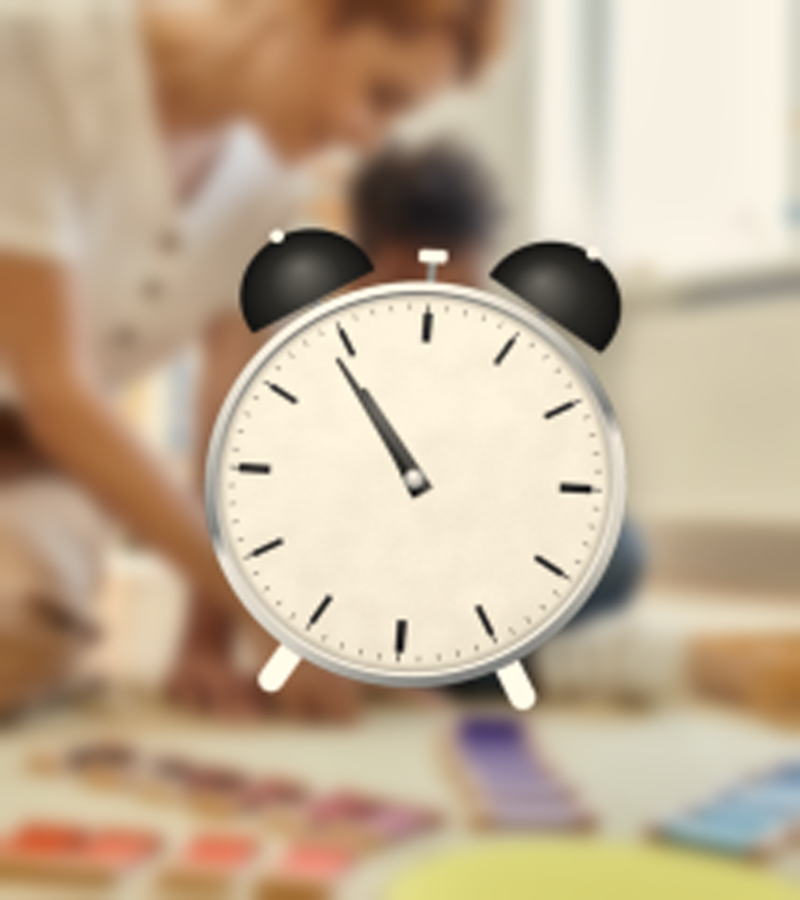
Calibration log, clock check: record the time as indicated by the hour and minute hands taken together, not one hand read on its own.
10:54
